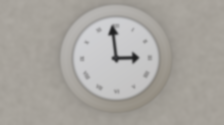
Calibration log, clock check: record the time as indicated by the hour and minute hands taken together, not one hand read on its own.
2:59
